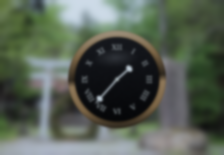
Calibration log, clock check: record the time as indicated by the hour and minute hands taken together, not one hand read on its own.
1:37
